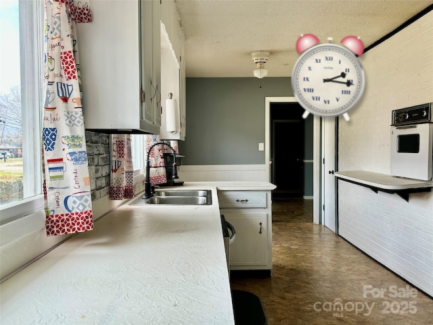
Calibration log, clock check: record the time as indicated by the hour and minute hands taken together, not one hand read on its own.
2:16
